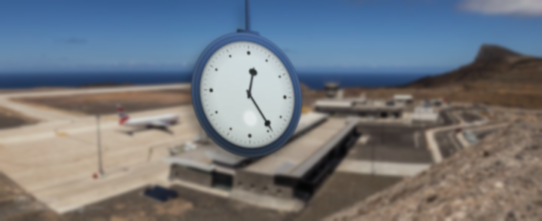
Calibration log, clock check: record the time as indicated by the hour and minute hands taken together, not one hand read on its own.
12:24
